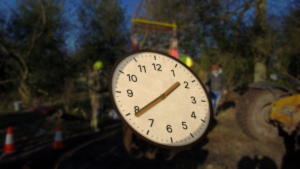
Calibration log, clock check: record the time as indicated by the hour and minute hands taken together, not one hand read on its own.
1:39
